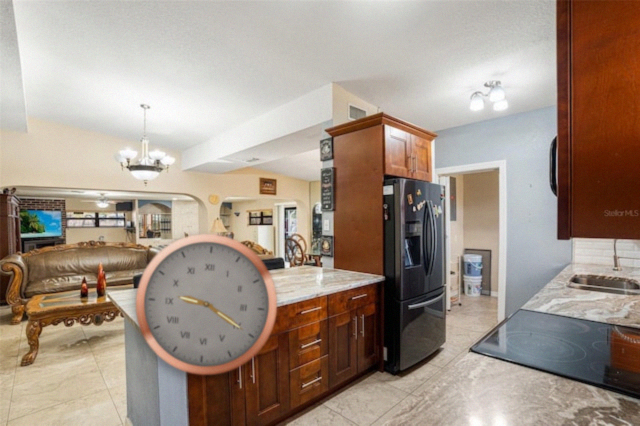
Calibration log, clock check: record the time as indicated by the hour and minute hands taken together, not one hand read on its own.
9:20
